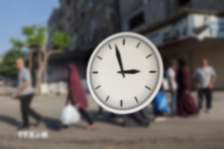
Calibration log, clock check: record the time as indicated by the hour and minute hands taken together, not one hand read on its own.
2:57
